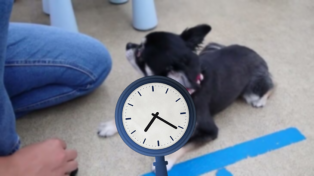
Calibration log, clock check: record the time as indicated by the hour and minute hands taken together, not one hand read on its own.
7:21
